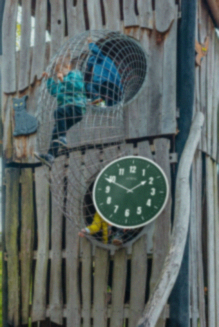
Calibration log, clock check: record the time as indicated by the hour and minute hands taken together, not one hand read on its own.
1:49
